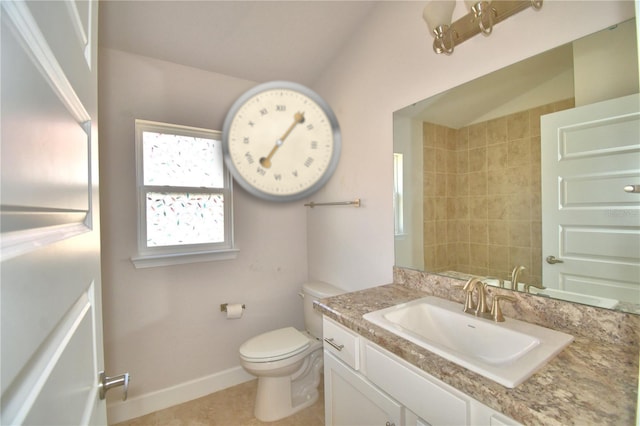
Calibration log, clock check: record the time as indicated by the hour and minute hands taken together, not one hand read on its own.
7:06
